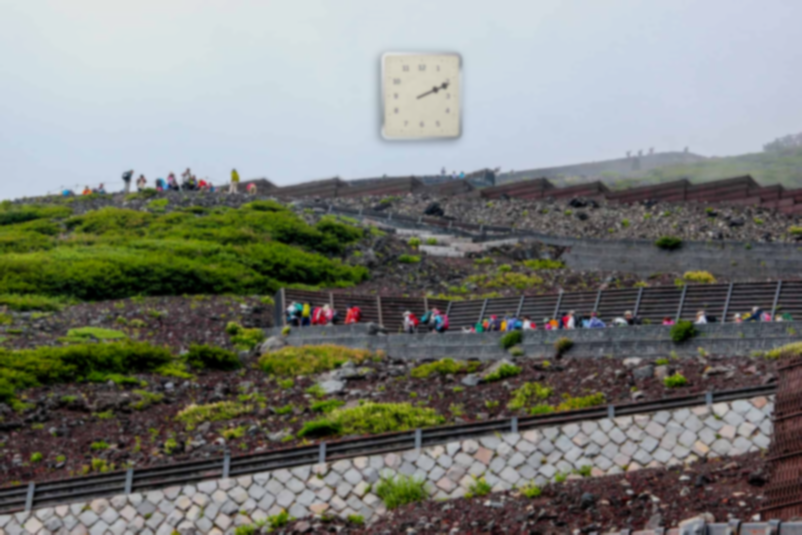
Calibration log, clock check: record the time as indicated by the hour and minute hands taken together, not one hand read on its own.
2:11
